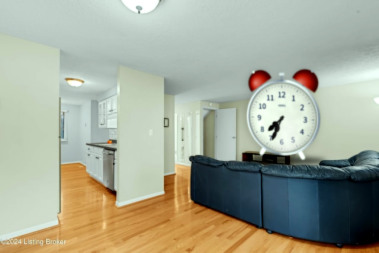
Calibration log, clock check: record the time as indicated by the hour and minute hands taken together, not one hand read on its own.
7:34
